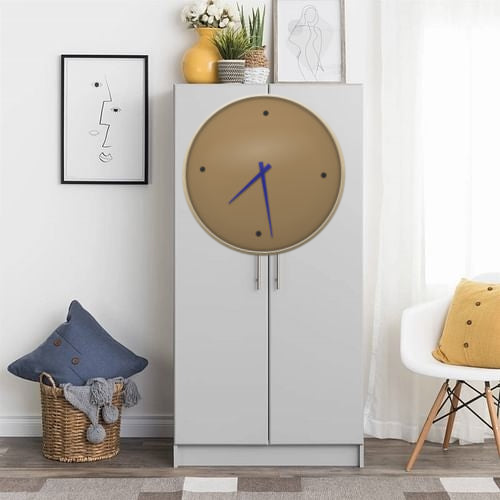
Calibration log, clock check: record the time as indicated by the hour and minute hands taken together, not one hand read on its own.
7:28
